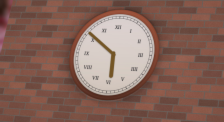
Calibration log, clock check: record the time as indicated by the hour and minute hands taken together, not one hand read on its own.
5:51
